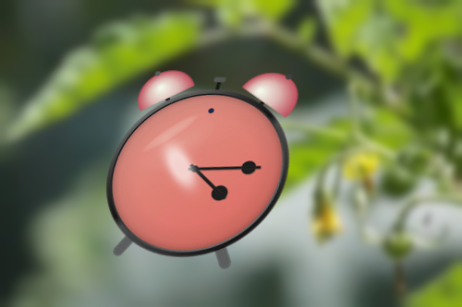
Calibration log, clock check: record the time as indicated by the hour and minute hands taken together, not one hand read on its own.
4:14
